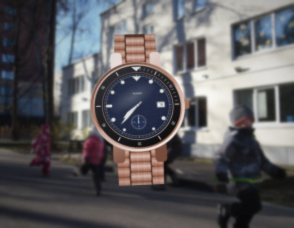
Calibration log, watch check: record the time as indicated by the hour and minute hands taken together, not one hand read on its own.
7:37
